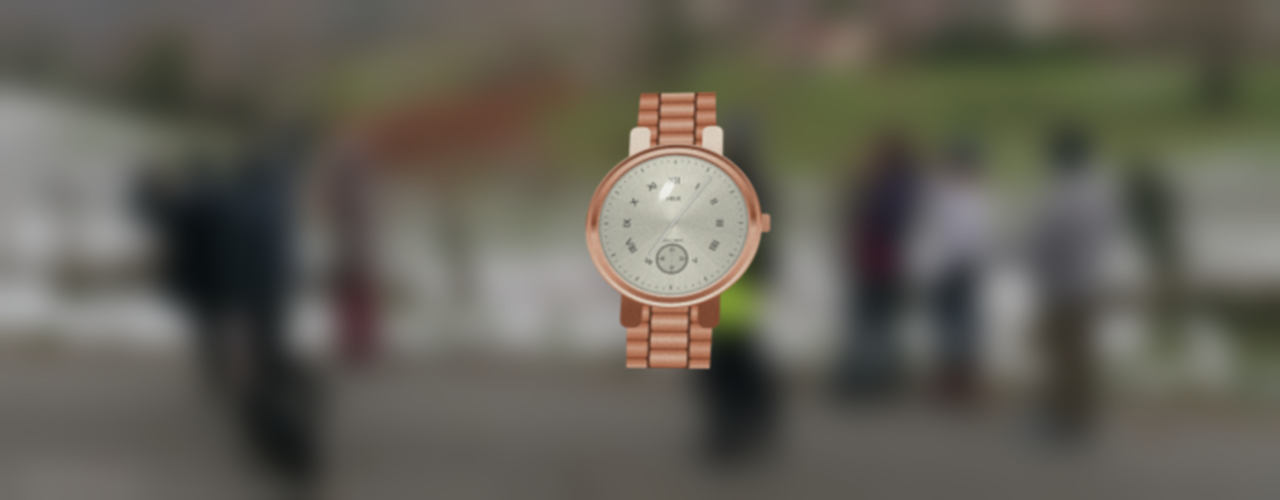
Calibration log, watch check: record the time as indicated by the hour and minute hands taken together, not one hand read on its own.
7:06
